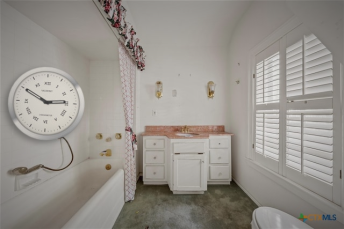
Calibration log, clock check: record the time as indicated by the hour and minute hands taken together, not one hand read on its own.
2:50
